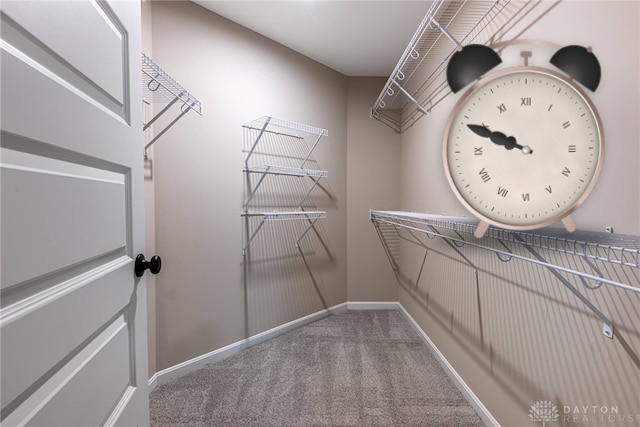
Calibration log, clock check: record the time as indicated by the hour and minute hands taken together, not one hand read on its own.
9:49
